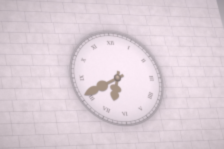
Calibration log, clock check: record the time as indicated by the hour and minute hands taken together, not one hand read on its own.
6:41
